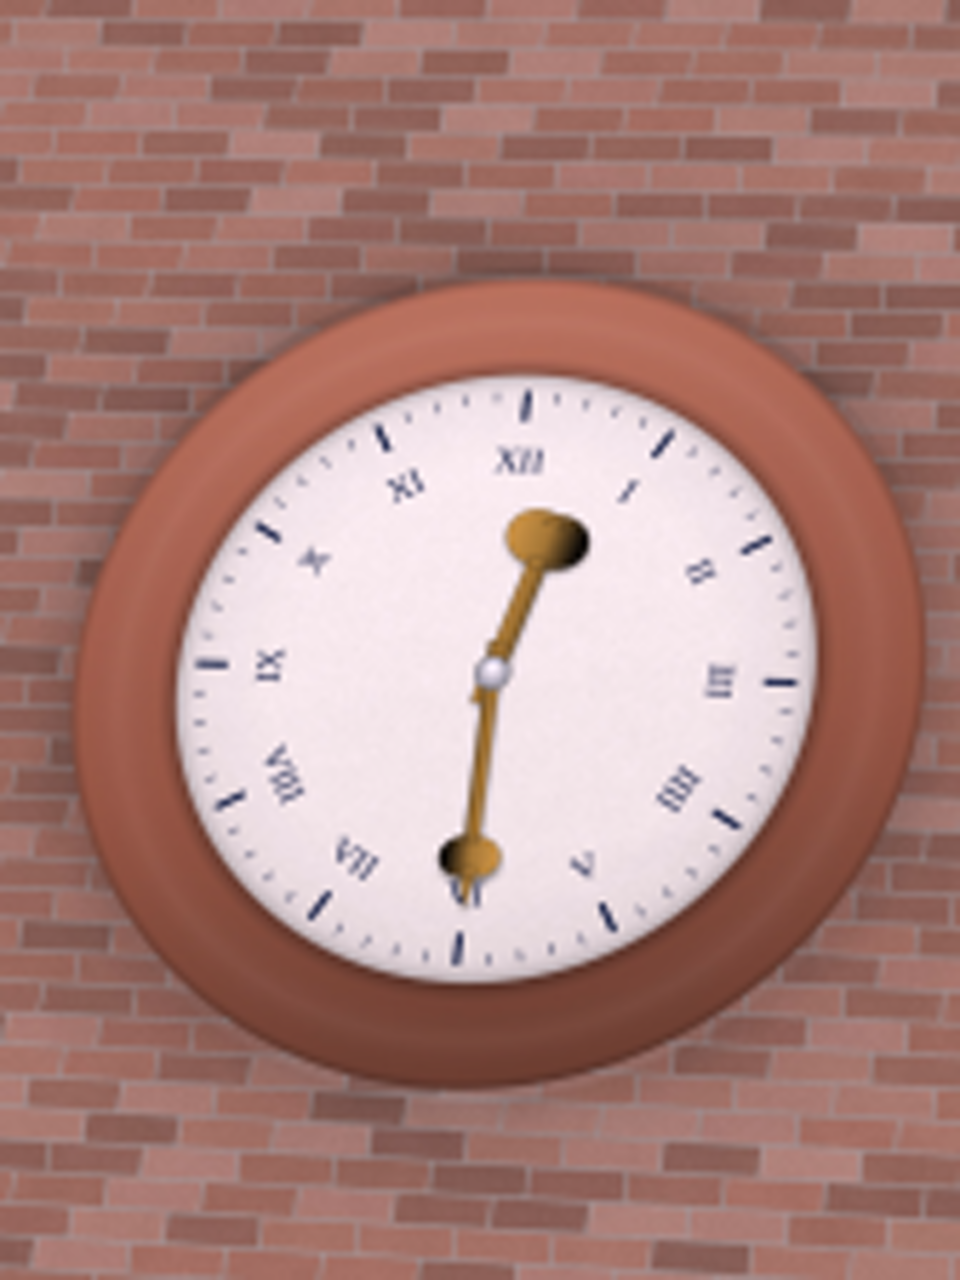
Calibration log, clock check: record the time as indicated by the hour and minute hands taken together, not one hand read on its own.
12:30
